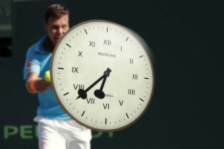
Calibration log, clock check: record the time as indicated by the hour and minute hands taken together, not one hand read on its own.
6:38
